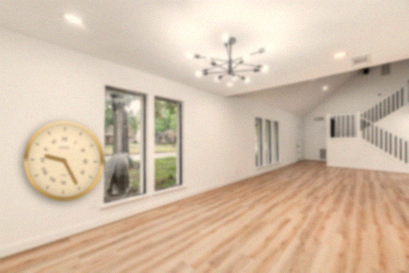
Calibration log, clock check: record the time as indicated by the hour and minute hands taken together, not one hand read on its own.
9:25
